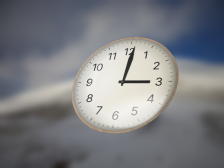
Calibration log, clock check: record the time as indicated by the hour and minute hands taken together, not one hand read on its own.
3:01
